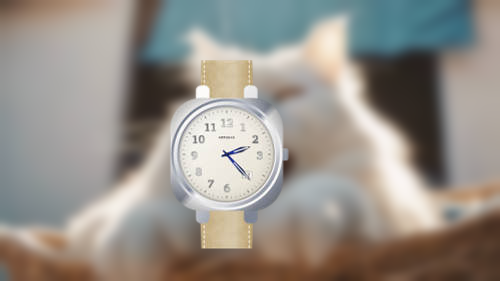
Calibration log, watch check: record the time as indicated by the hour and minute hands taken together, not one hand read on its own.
2:23
